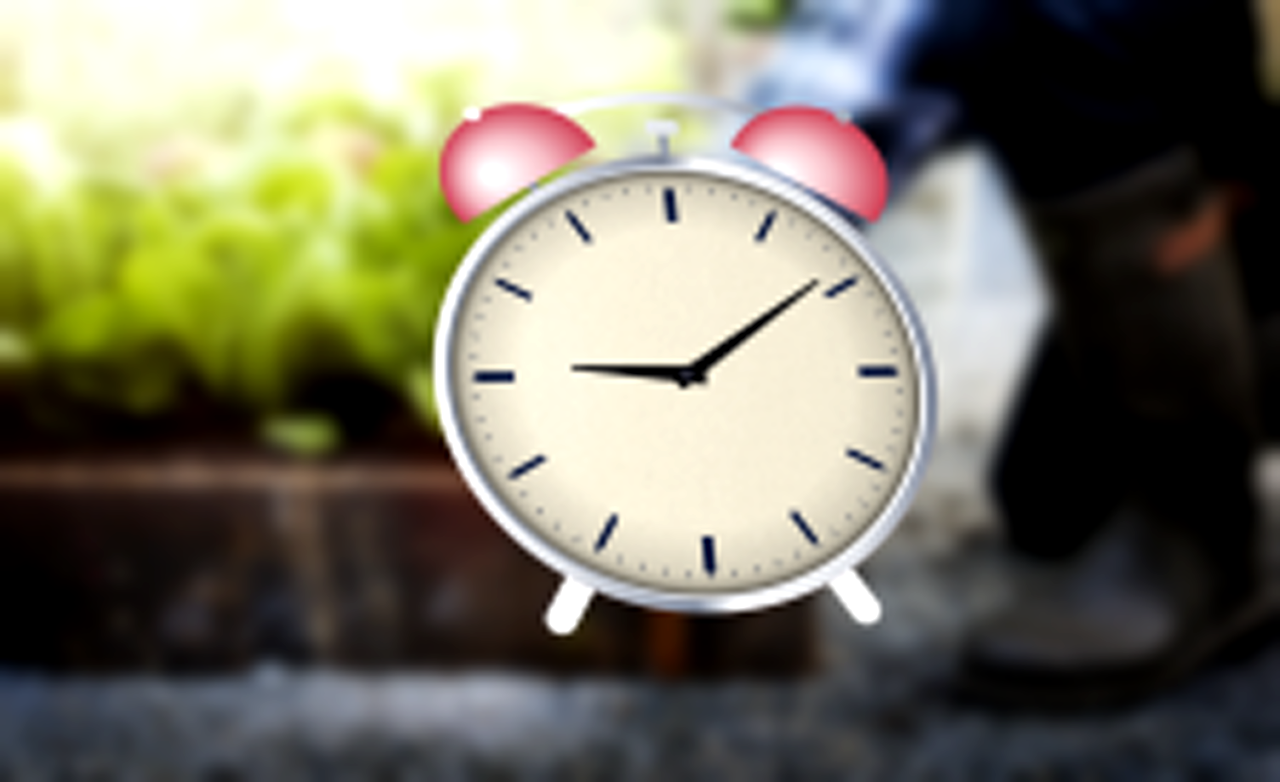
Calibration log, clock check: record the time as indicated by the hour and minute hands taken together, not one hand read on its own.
9:09
